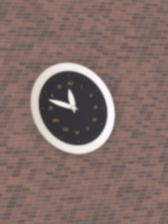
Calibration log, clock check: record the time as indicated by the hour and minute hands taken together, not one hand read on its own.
11:48
